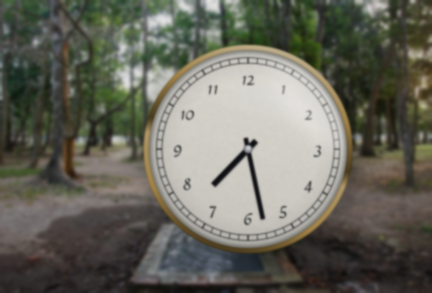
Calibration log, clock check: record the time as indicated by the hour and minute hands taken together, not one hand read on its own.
7:28
